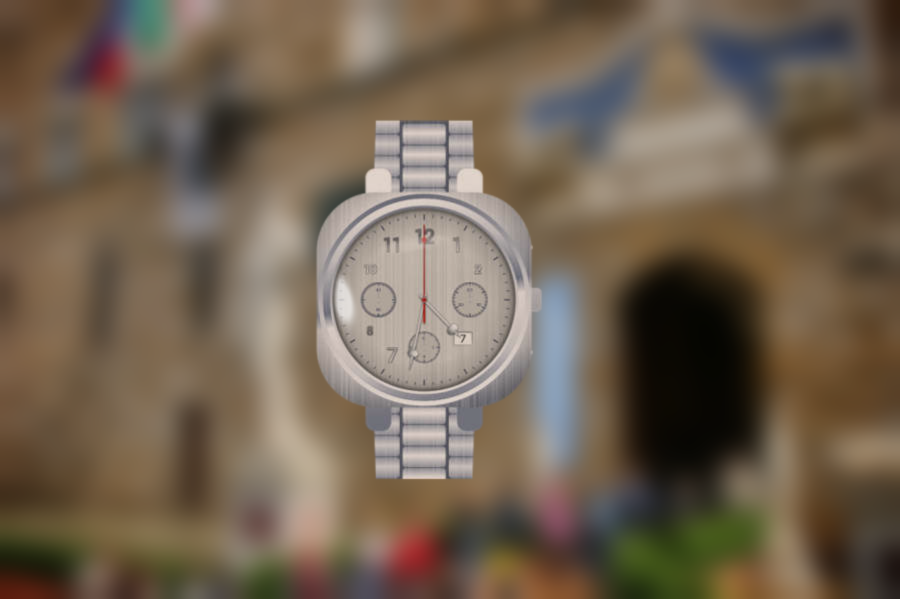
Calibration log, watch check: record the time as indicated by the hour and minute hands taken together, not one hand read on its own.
4:32
